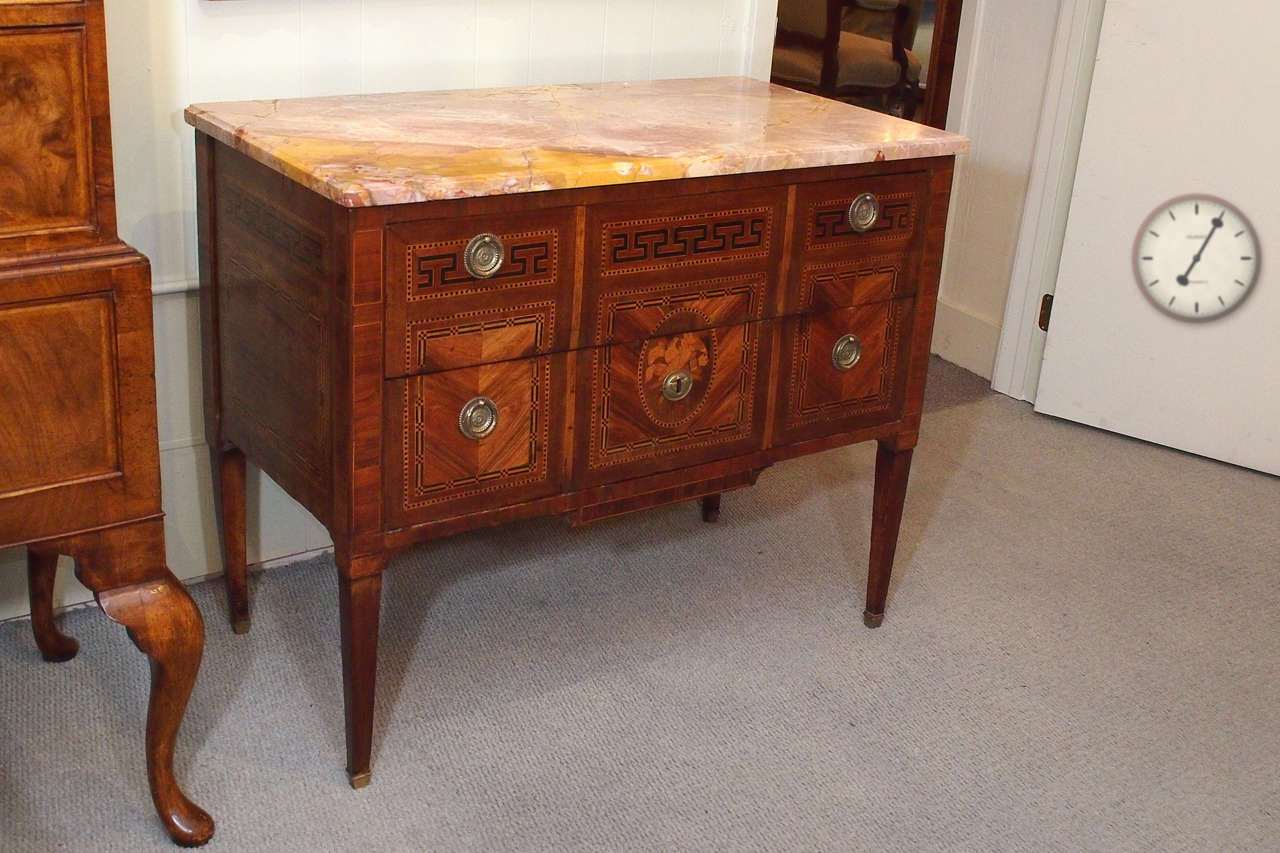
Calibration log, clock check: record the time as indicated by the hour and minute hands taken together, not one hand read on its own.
7:05
